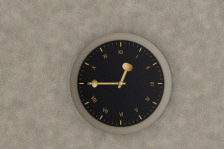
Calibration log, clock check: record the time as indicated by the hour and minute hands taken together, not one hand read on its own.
12:45
